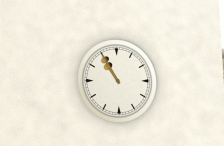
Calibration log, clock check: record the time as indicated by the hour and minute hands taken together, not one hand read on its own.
10:55
